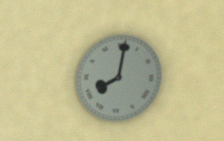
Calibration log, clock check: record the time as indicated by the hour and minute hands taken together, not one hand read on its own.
8:01
